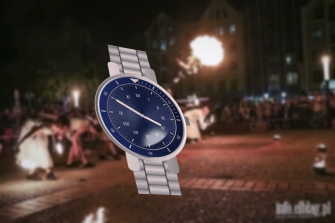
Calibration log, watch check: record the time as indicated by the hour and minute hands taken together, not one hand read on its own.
3:50
